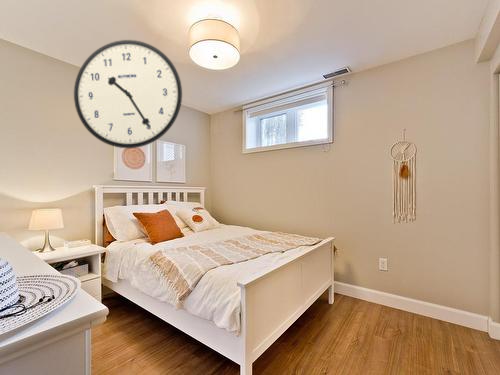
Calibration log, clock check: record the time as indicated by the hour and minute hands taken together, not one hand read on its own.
10:25
